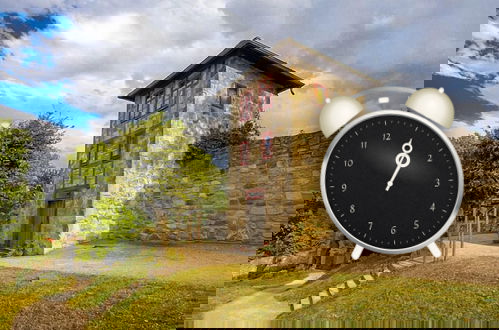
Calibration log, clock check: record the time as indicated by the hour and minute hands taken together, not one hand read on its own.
1:05
